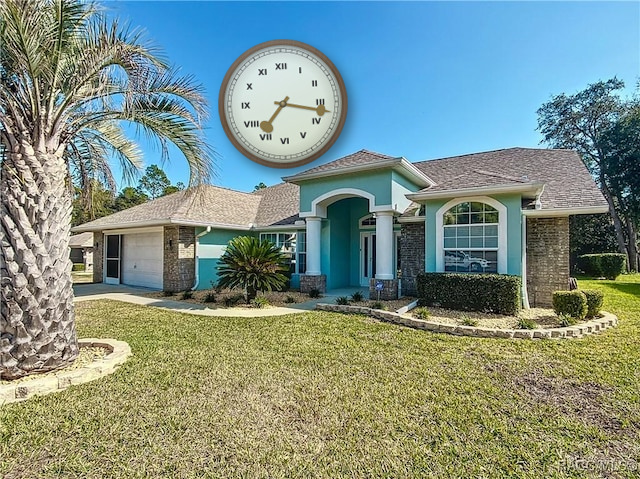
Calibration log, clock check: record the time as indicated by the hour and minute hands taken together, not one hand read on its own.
7:17
